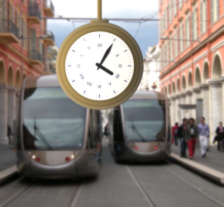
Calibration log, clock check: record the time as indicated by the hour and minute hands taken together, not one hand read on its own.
4:05
